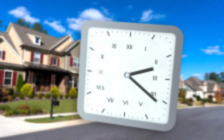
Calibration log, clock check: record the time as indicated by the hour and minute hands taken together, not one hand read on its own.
2:21
